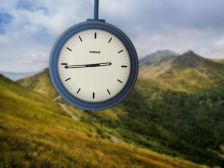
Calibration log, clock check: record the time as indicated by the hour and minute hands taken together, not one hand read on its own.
2:44
